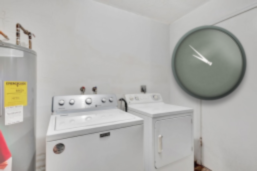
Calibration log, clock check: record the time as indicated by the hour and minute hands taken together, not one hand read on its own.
9:52
